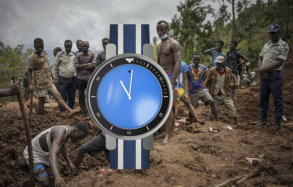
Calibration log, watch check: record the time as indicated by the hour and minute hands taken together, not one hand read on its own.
11:01
